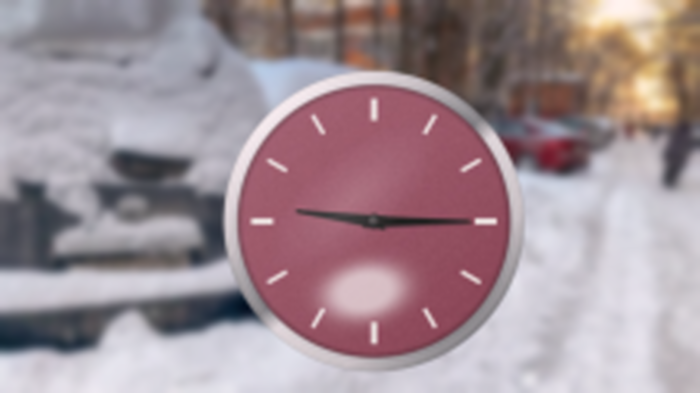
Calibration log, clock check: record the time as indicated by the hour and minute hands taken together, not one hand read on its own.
9:15
